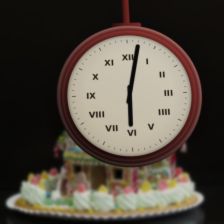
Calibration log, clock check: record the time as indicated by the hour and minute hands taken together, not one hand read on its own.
6:02
